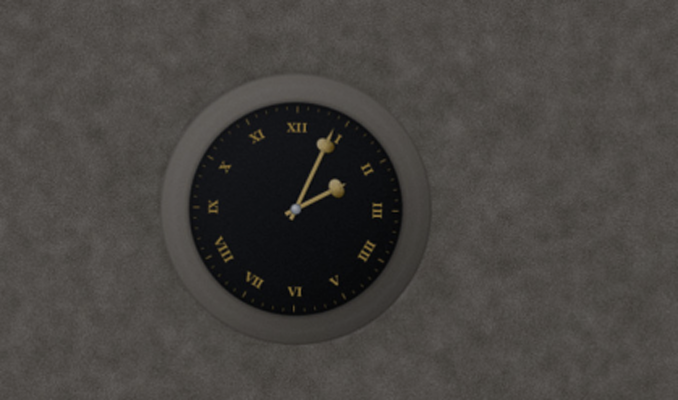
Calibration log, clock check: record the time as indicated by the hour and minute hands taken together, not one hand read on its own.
2:04
